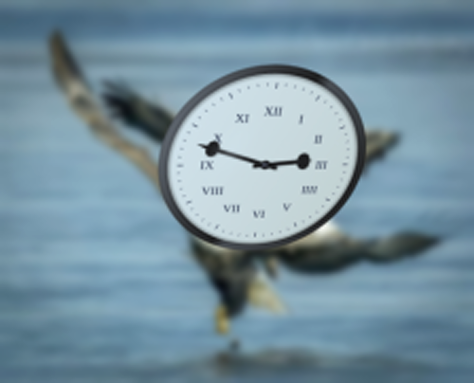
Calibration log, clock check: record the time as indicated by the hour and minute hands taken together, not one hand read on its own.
2:48
